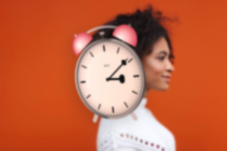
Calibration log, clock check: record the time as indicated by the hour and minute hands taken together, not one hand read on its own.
3:09
